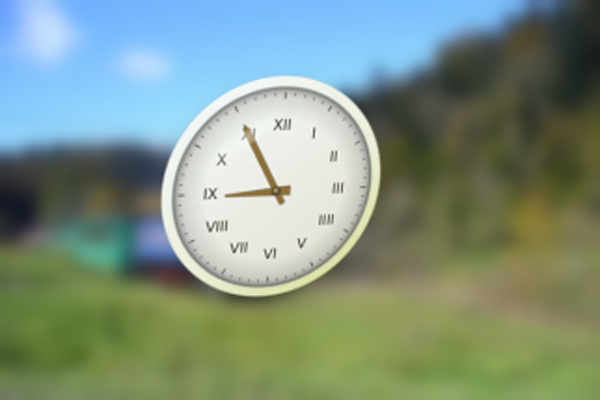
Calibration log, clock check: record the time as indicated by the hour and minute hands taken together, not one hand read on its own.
8:55
